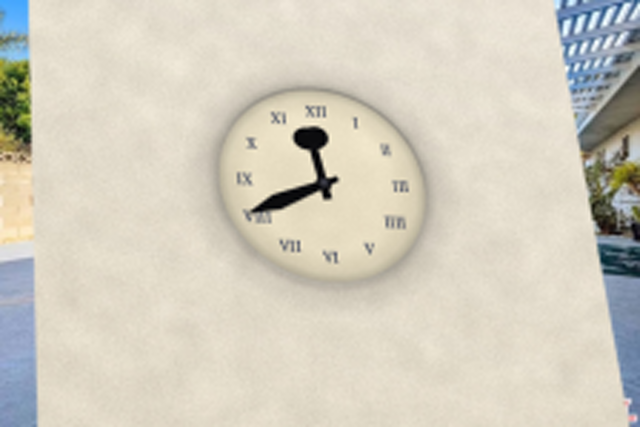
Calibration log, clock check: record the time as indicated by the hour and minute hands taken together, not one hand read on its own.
11:41
